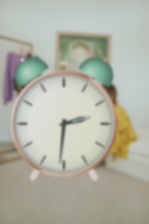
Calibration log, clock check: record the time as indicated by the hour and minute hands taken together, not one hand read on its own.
2:31
